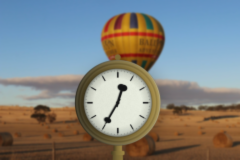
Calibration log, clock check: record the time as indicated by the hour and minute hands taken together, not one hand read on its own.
12:35
